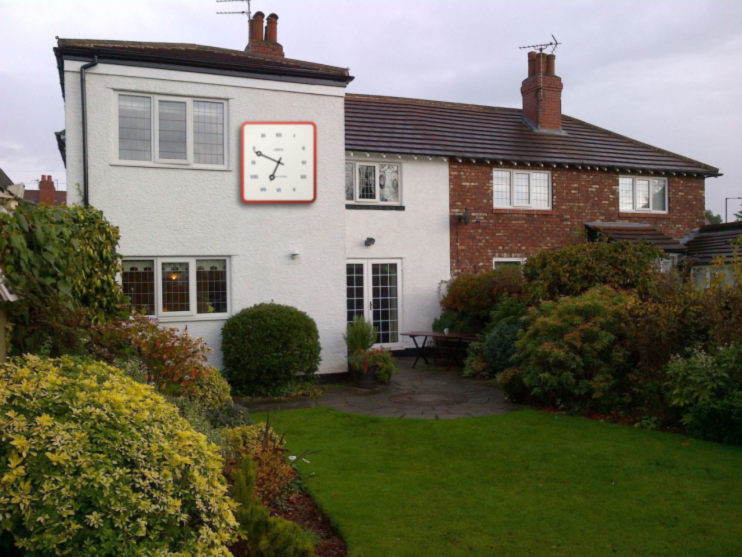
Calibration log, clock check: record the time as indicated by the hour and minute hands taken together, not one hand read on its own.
6:49
